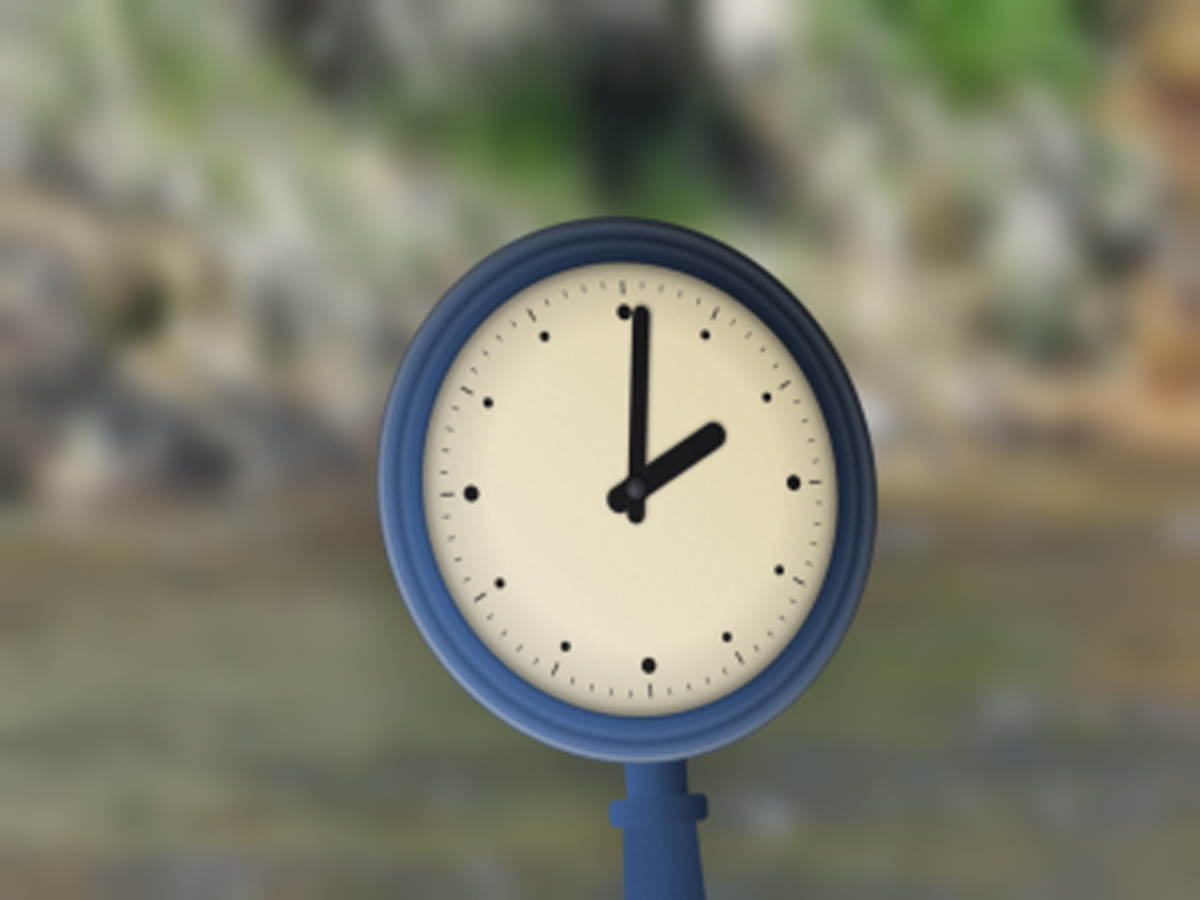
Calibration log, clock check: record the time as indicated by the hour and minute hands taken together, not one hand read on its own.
2:01
